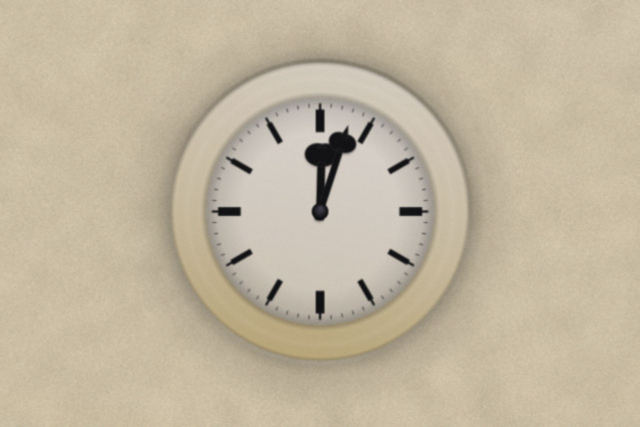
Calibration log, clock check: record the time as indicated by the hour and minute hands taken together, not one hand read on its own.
12:03
